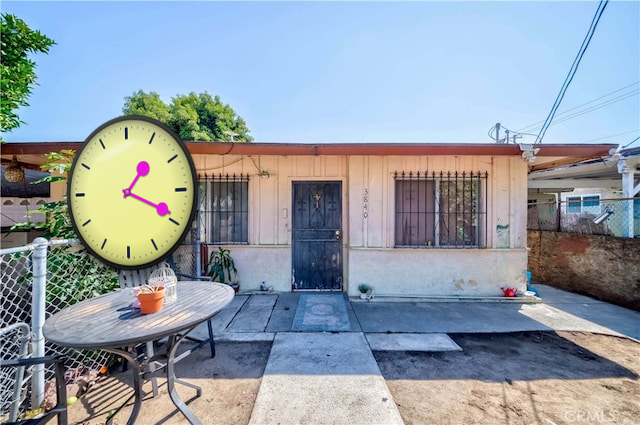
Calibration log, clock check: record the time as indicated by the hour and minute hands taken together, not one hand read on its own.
1:19
